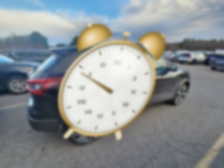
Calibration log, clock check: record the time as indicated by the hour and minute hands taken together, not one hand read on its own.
9:49
